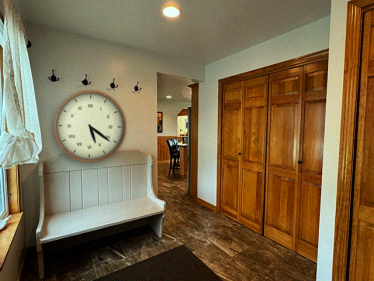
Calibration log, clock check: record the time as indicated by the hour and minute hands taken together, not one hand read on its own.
5:21
